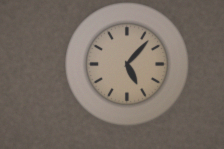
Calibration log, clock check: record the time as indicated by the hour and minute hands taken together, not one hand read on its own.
5:07
